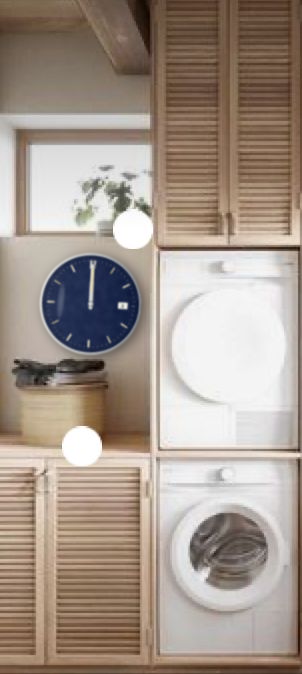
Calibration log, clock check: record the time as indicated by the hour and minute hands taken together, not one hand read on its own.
12:00
